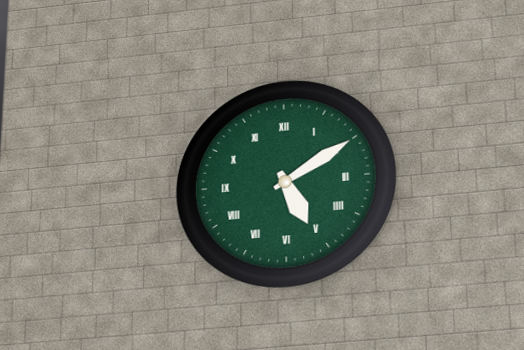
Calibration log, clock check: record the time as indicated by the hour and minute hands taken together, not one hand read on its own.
5:10
